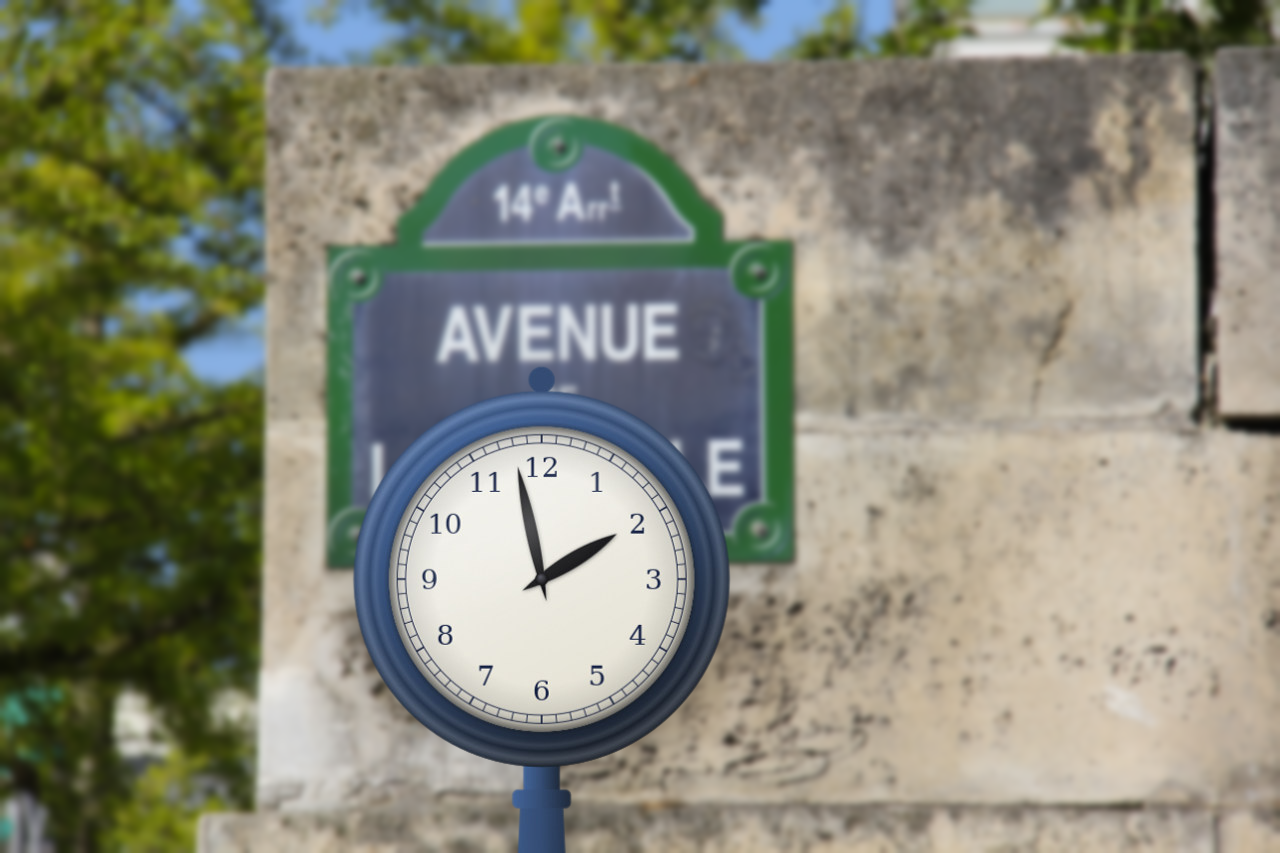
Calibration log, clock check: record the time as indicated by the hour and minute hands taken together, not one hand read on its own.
1:58
